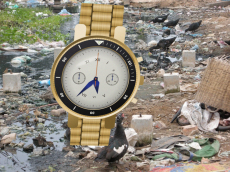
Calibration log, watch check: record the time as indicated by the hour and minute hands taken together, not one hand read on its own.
5:37
